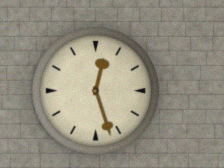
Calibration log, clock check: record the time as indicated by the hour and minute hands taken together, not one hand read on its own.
12:27
